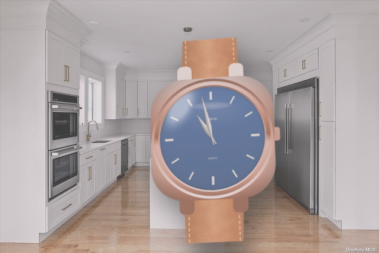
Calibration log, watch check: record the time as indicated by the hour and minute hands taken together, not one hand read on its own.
10:58
